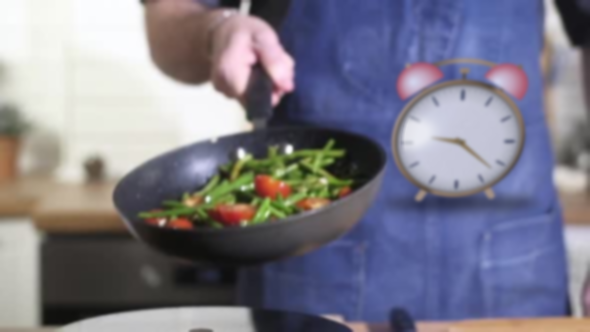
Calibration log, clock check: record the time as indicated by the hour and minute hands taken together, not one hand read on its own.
9:22
